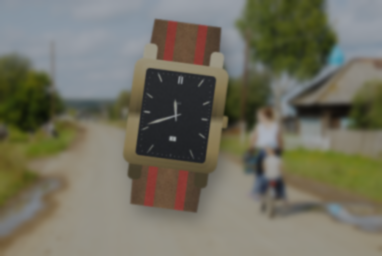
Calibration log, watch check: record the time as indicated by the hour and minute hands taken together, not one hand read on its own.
11:41
